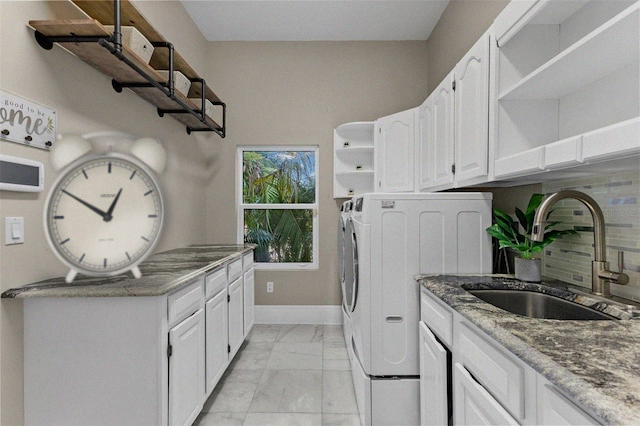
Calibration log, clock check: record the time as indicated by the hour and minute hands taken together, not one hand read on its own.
12:50
